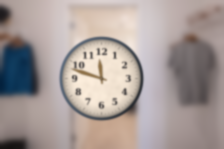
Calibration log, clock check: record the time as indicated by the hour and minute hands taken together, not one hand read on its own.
11:48
